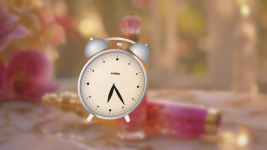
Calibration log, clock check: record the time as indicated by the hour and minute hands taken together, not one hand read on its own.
6:24
